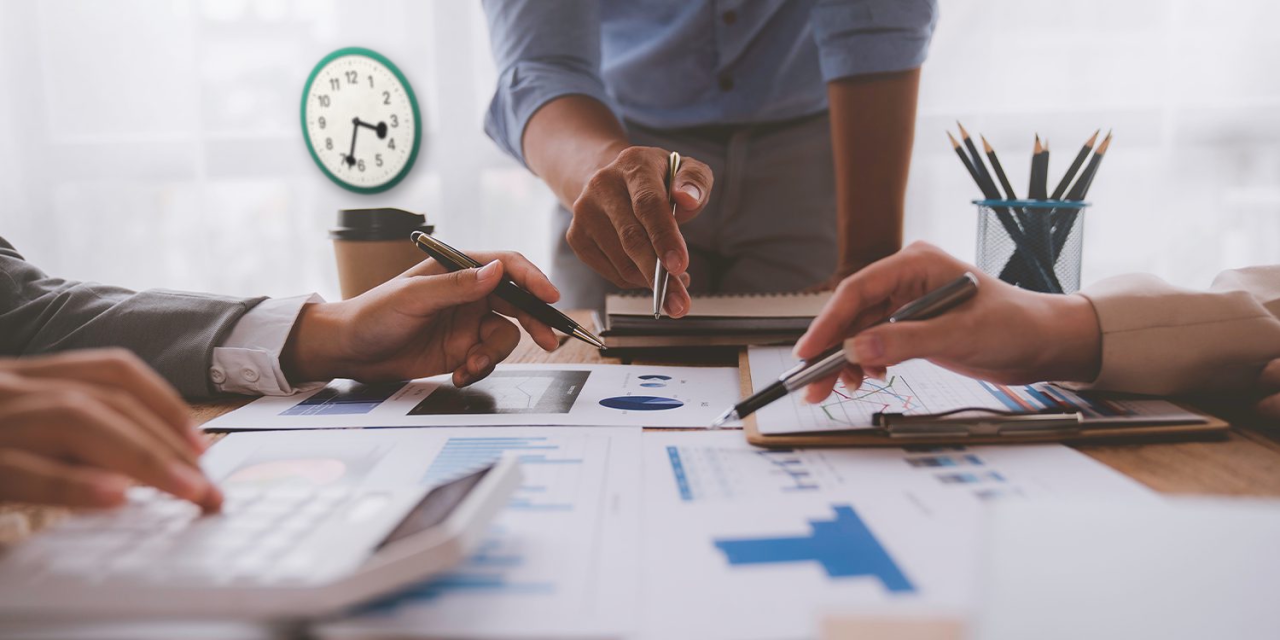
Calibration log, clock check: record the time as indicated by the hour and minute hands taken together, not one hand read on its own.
3:33
